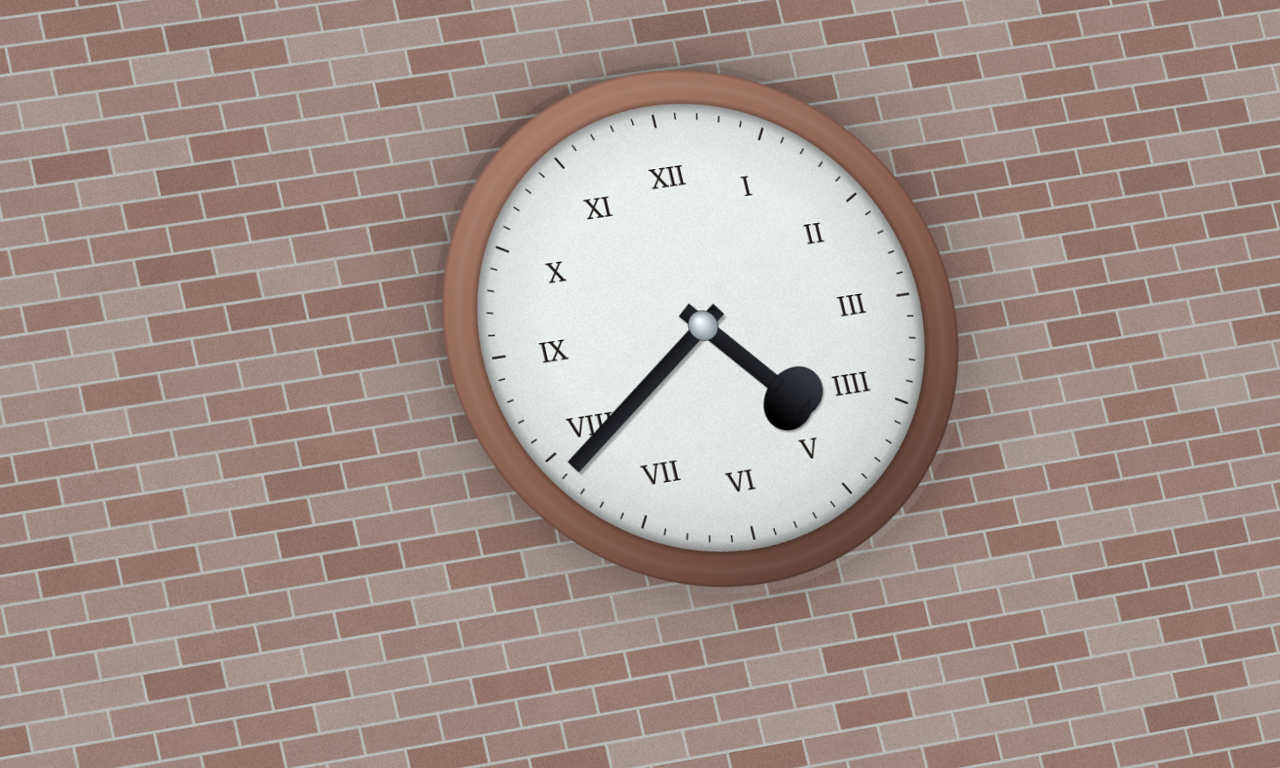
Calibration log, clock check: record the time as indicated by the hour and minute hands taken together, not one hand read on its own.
4:39
